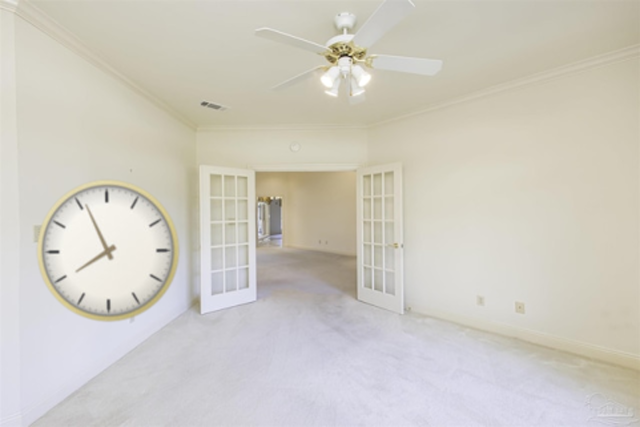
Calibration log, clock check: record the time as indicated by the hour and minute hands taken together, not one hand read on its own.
7:56
